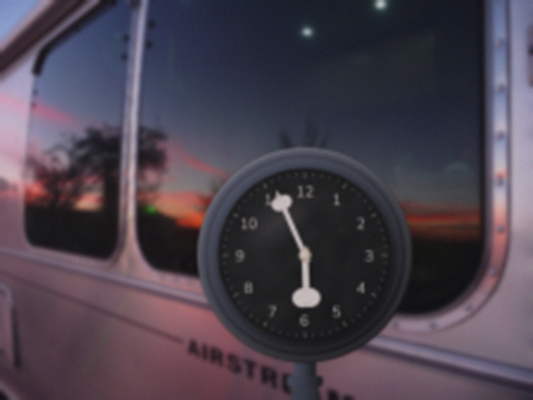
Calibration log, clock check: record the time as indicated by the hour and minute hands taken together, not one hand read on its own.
5:56
